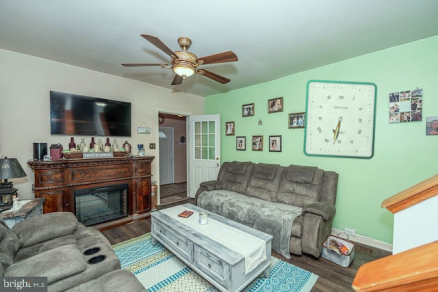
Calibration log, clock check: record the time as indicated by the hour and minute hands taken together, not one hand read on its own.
6:32
